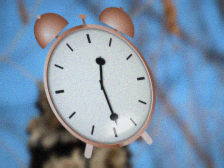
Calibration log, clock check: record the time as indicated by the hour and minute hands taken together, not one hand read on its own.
12:29
